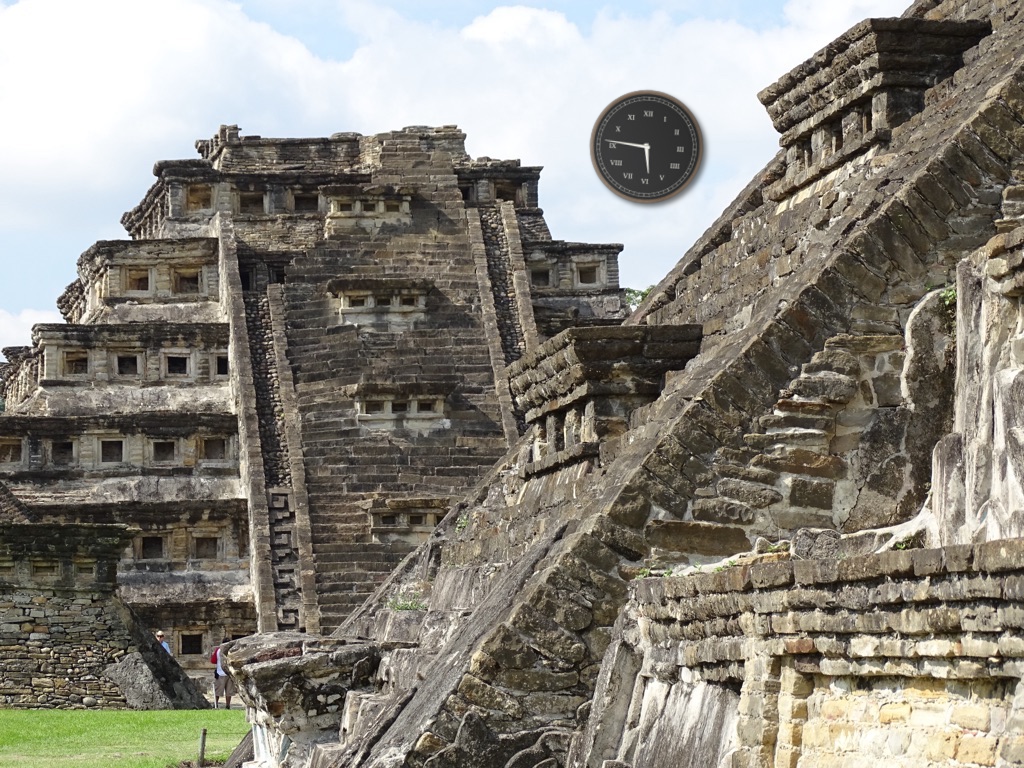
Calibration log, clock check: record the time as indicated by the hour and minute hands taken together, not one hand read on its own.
5:46
